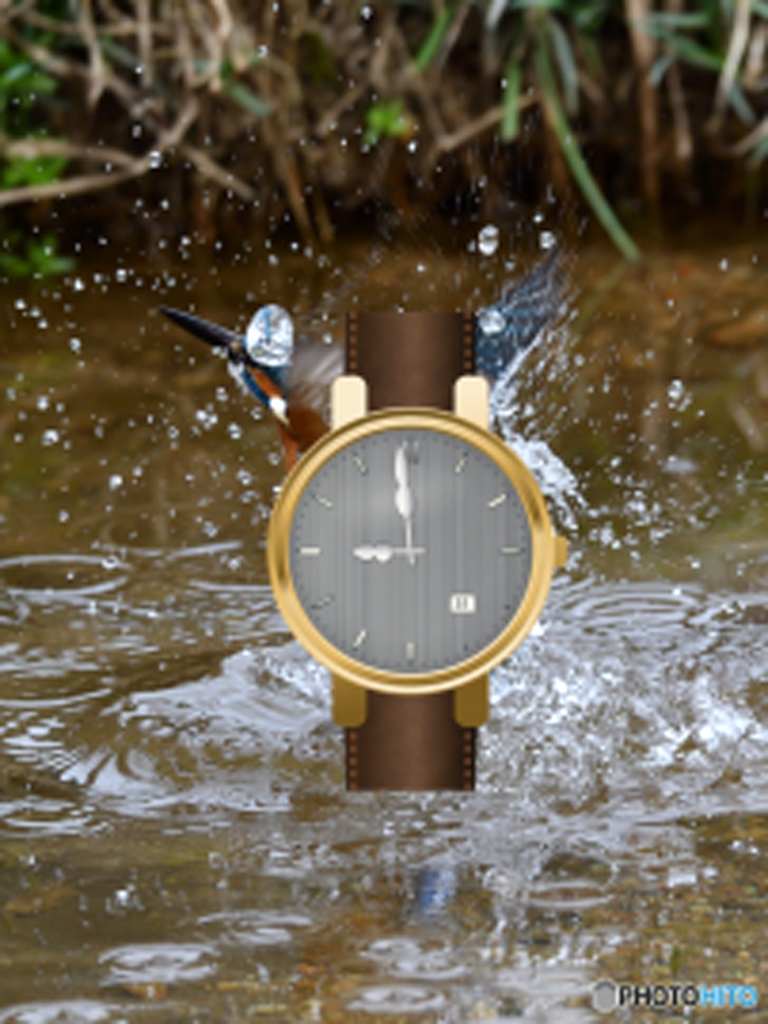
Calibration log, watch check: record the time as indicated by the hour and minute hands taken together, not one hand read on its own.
8:59
